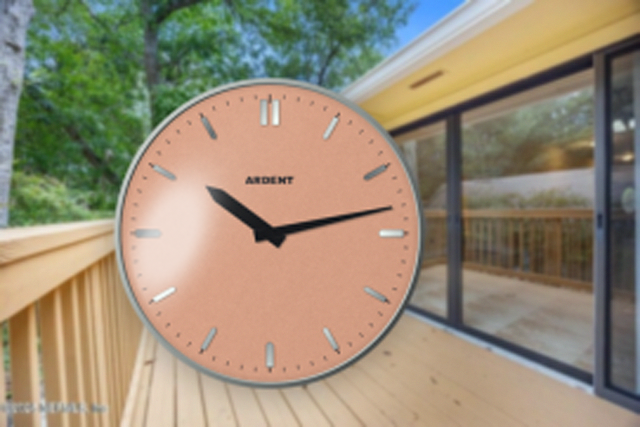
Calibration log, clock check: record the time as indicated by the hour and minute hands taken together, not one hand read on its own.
10:13
